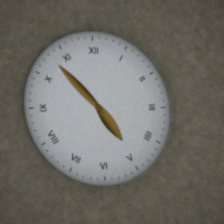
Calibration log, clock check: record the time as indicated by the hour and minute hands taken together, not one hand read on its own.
4:53
